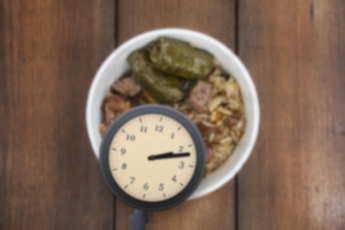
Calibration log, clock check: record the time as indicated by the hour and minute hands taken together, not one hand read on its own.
2:12
